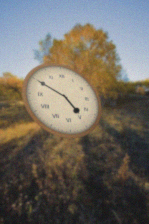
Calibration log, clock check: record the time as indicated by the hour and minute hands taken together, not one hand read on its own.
4:50
